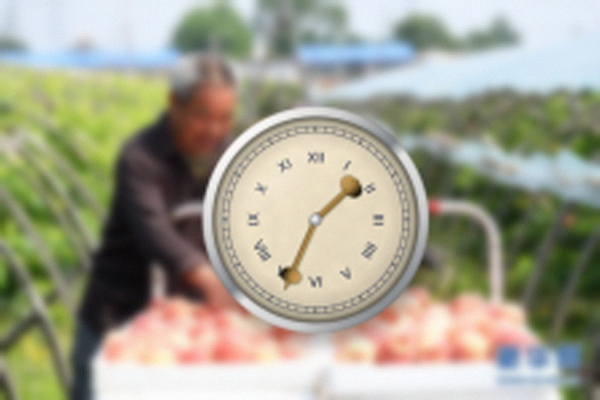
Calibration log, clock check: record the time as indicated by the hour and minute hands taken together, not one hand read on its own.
1:34
